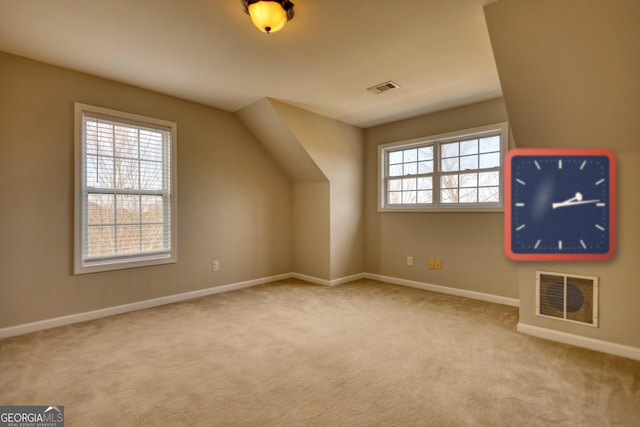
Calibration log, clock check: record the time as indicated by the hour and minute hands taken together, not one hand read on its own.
2:14
